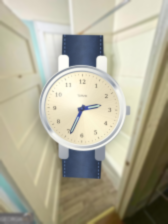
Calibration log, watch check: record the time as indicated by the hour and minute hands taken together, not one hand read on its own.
2:34
